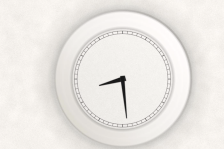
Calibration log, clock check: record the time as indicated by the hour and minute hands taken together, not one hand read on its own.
8:29
